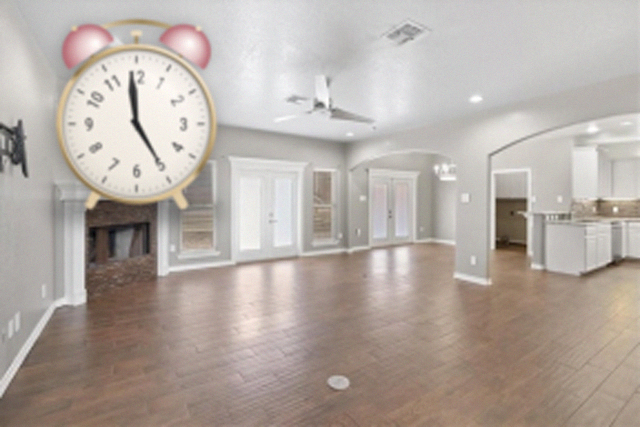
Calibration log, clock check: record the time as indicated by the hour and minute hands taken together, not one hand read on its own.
4:59
